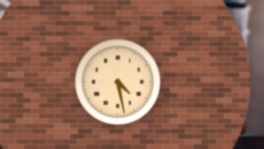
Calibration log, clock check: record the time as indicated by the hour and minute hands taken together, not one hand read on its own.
4:28
